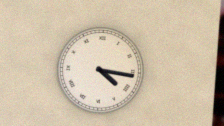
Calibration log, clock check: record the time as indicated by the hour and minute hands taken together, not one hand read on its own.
4:16
